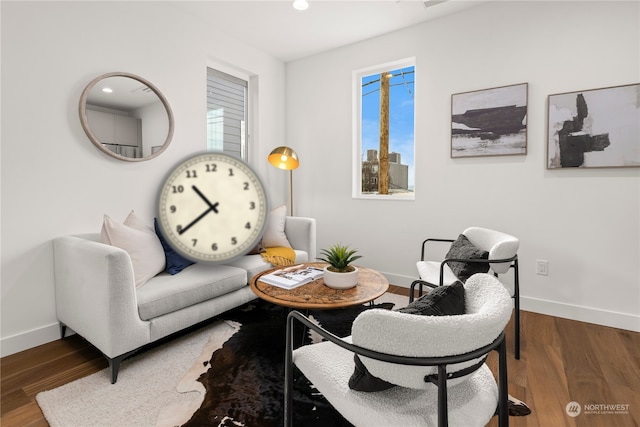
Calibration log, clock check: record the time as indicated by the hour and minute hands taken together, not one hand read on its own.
10:39
